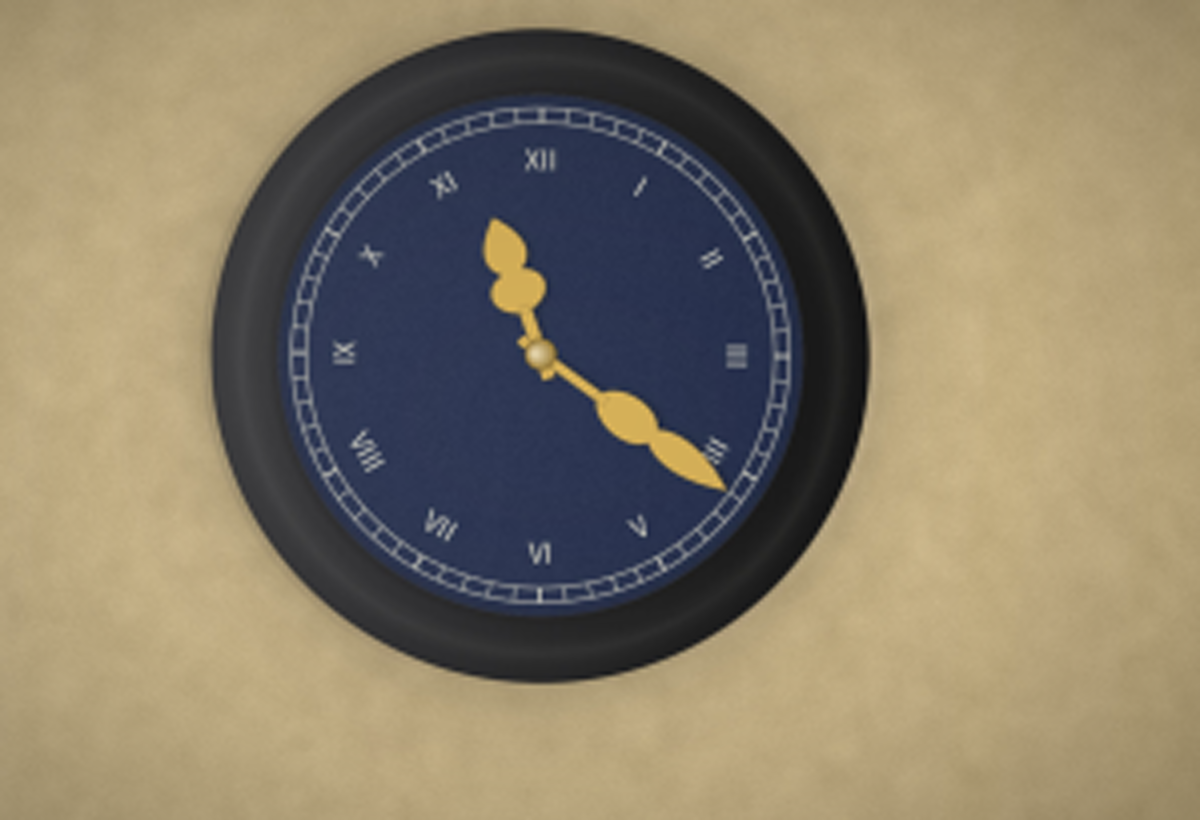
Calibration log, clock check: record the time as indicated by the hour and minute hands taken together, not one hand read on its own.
11:21
